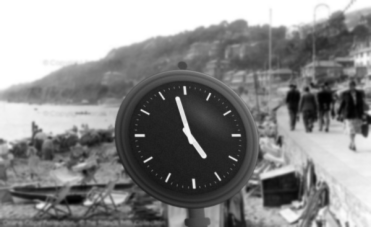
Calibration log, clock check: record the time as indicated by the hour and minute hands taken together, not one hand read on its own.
4:58
